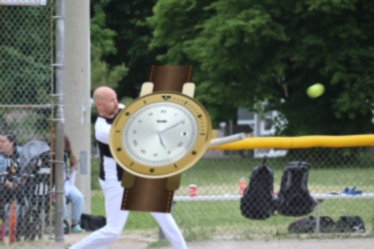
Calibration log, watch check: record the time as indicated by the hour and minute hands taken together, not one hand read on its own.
5:09
